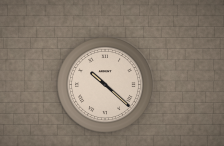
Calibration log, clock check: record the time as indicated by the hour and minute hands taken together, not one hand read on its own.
10:22
